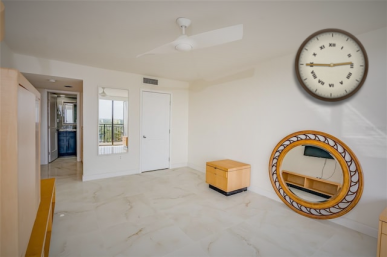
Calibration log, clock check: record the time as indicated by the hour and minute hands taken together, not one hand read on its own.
2:45
